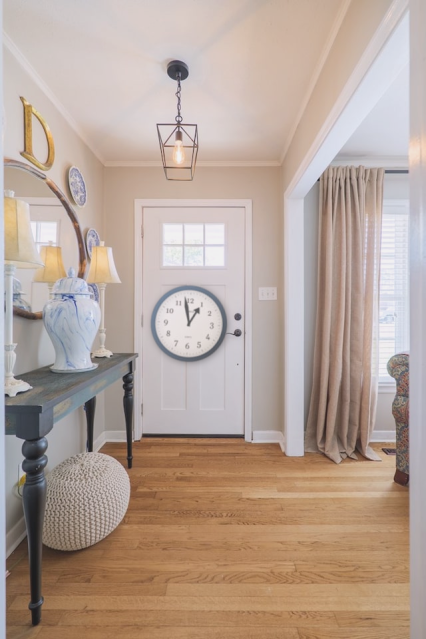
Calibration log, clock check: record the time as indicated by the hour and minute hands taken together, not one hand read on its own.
12:58
